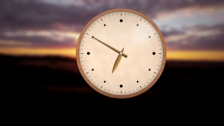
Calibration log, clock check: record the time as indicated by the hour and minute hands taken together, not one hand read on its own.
6:50
